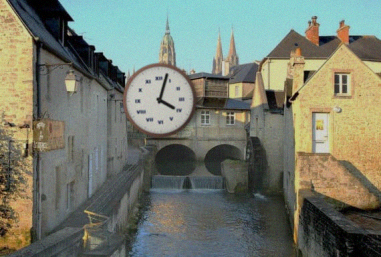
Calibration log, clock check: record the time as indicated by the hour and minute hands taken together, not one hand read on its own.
4:03
